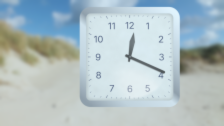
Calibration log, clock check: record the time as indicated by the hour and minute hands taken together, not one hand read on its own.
12:19
